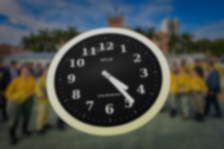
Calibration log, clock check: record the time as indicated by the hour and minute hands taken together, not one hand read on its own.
4:24
